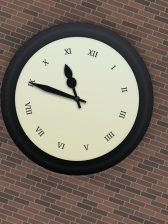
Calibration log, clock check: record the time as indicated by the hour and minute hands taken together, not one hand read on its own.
10:45
